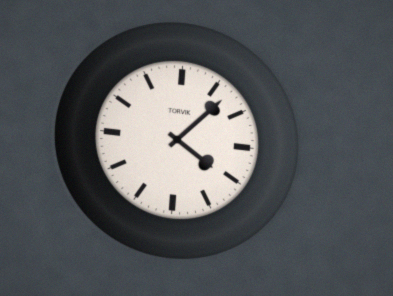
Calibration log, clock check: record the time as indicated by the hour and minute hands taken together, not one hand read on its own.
4:07
